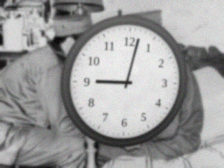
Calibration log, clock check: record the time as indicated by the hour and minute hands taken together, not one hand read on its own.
9:02
